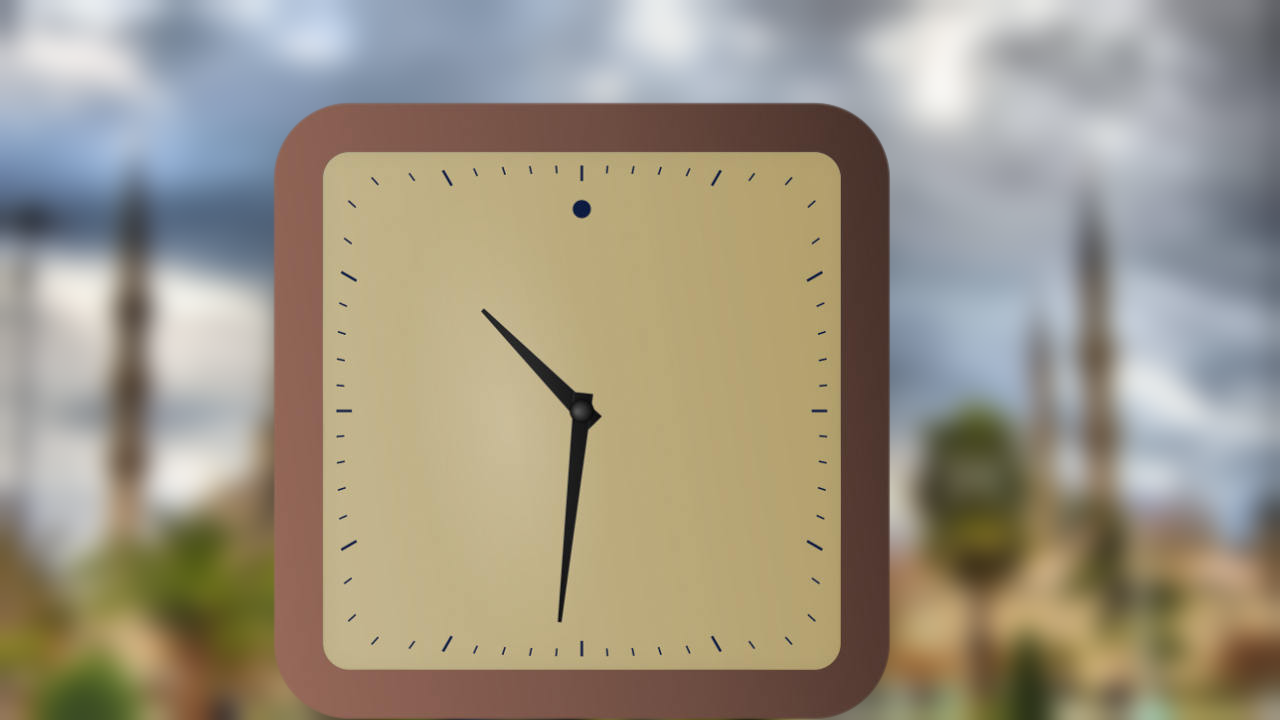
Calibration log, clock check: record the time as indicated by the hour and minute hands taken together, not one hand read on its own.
10:31
